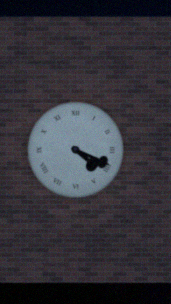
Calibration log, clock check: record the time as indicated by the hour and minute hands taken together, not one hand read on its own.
4:19
